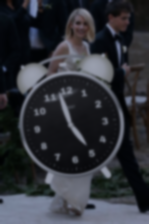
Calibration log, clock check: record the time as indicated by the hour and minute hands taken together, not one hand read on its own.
4:58
